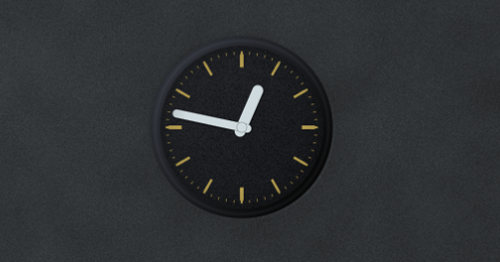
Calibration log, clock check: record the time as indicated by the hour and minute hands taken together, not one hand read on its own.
12:47
